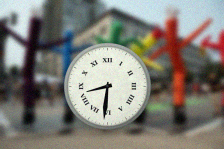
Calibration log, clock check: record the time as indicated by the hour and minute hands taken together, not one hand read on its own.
8:31
